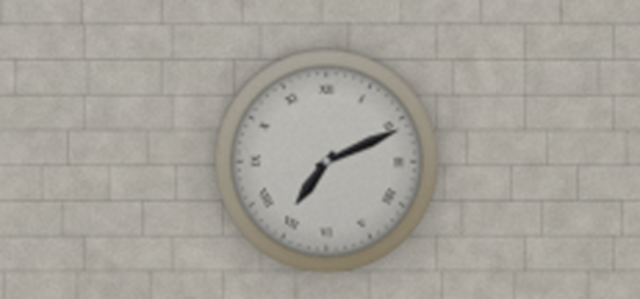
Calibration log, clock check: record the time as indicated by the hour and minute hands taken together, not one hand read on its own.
7:11
